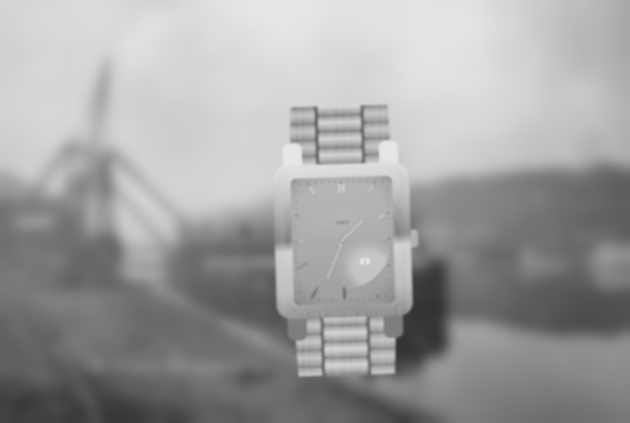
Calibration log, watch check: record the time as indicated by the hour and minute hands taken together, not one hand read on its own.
1:34
